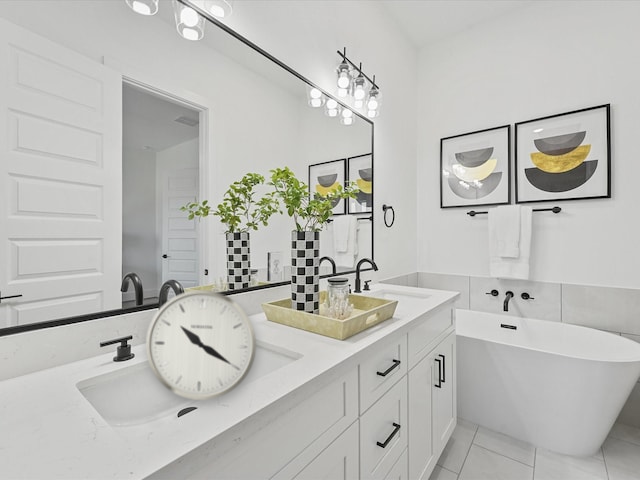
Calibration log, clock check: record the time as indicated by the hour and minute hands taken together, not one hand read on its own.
10:20
